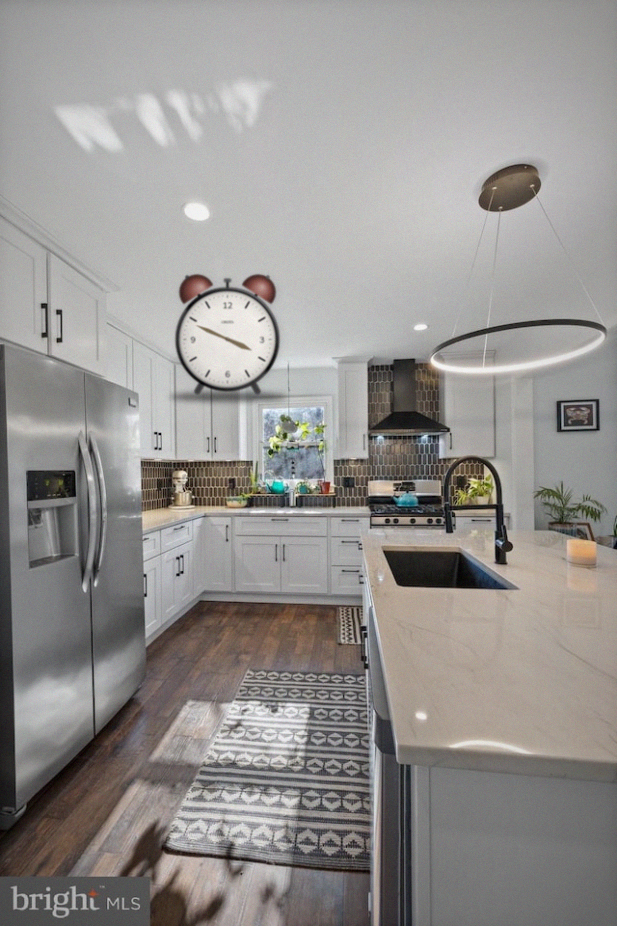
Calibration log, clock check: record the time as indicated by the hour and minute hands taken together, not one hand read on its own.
3:49
